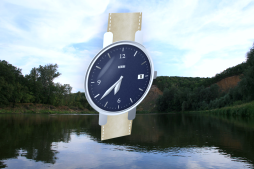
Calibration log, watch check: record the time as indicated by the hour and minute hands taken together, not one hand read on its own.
6:38
